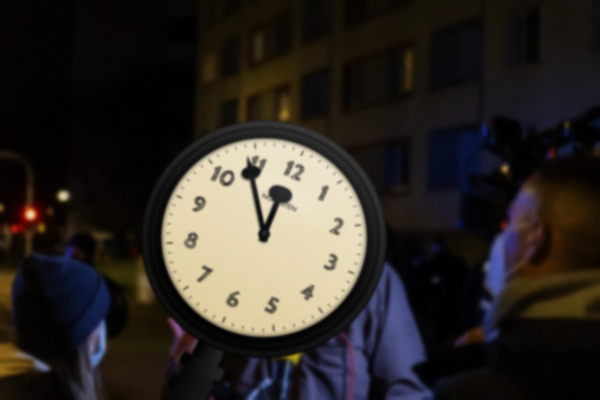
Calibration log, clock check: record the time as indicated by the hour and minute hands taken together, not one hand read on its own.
11:54
